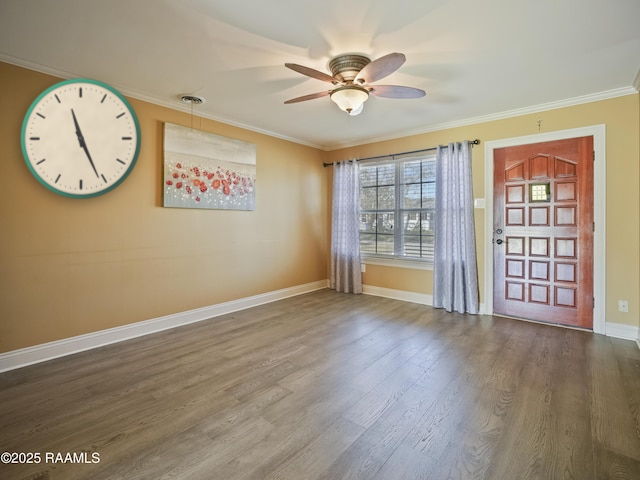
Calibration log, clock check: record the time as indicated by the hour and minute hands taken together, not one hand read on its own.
11:26
